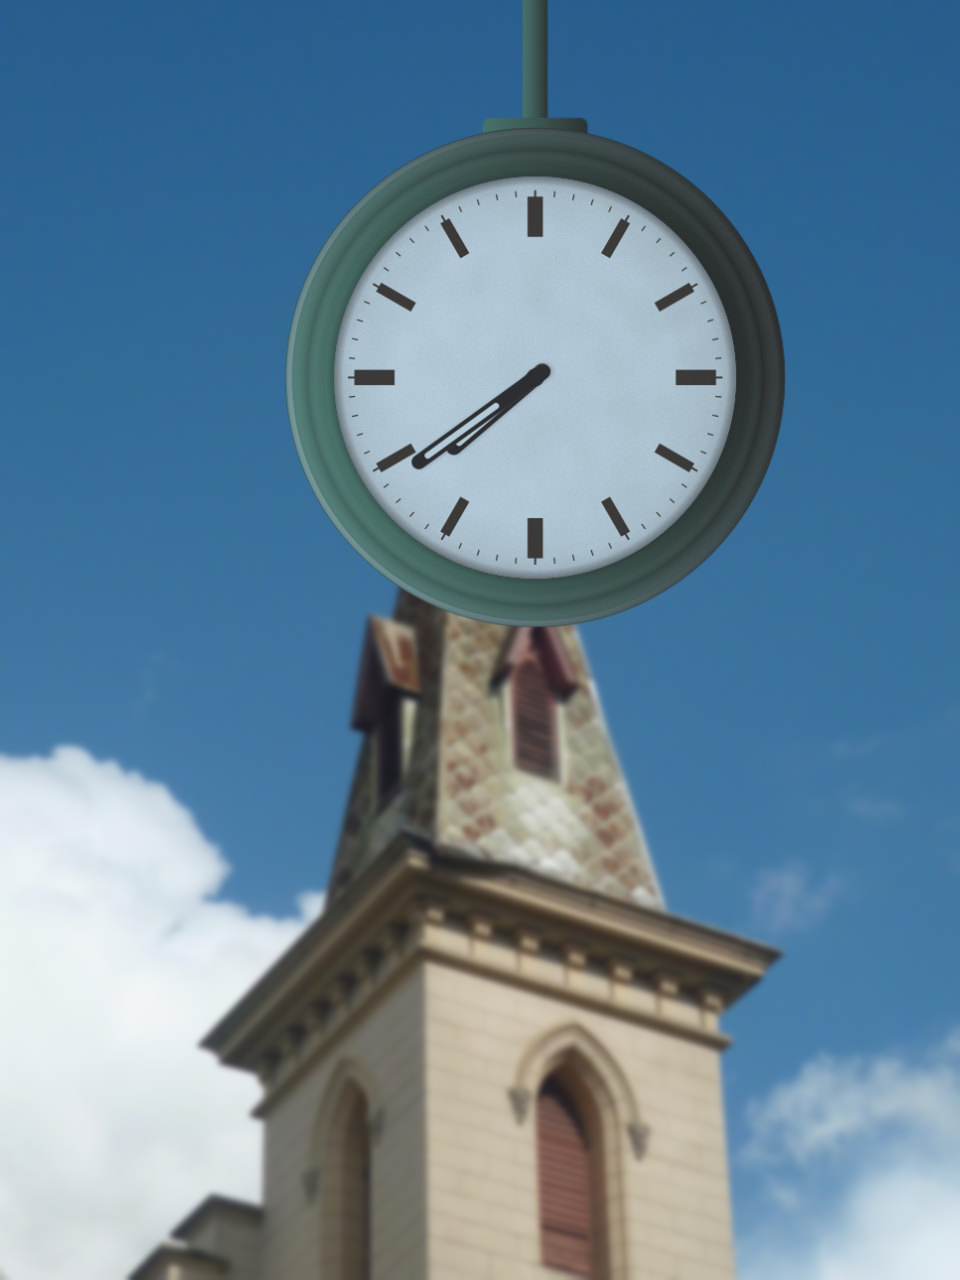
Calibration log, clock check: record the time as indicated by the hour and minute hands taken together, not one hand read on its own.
7:39
